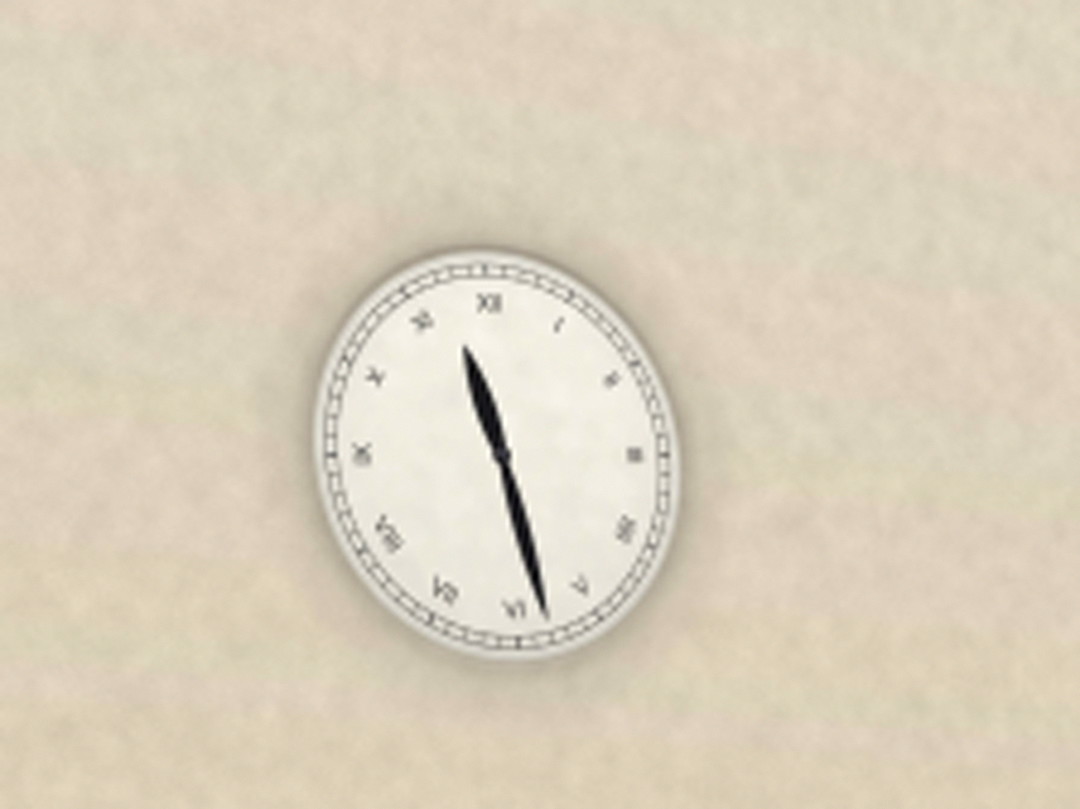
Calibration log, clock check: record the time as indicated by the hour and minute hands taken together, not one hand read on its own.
11:28
